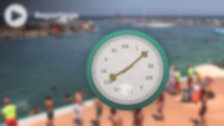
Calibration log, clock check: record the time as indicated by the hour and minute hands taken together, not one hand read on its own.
8:09
